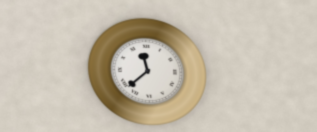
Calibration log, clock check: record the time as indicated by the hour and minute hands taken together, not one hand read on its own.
11:38
